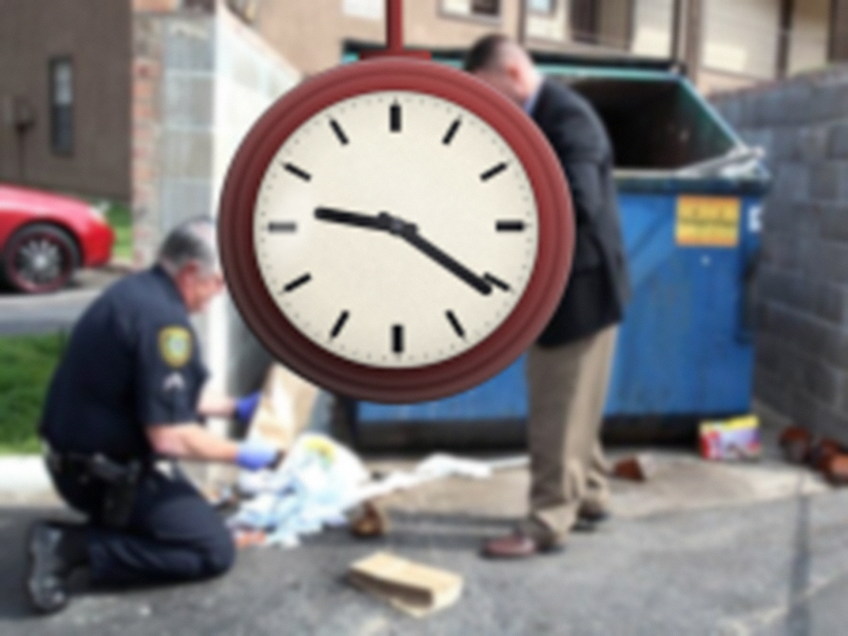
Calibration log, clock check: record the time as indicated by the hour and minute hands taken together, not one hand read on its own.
9:21
